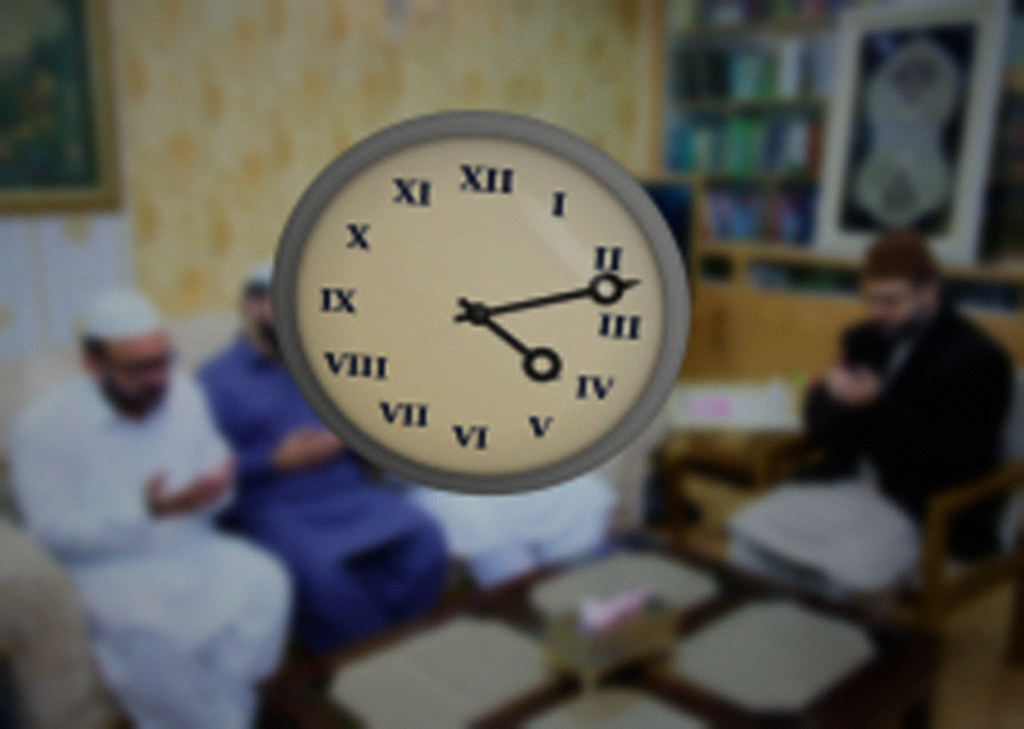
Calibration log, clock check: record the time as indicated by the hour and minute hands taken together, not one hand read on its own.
4:12
